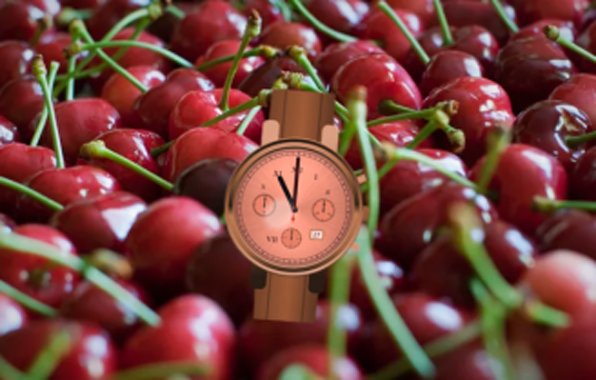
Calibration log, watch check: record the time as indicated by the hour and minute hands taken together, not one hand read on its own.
11:00
